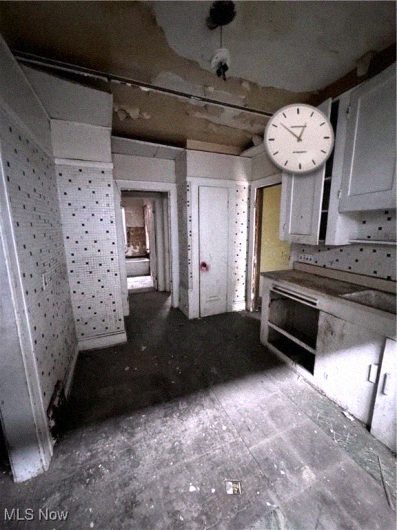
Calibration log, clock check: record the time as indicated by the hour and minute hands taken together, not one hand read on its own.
12:52
